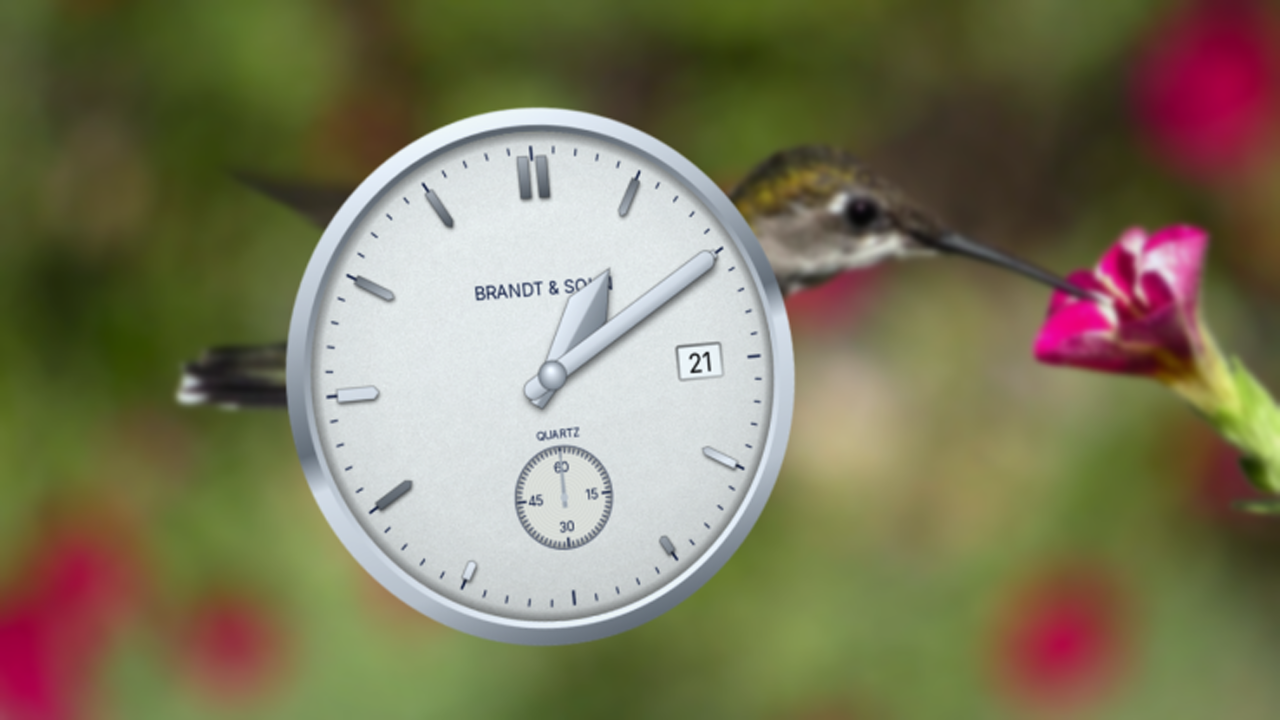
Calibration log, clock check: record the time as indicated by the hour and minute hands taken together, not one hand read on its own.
1:10
